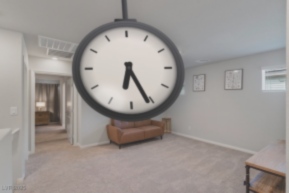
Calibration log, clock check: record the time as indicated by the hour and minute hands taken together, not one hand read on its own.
6:26
